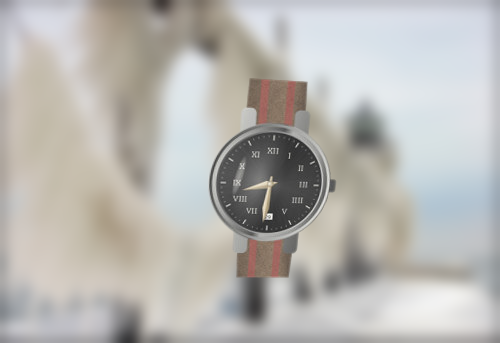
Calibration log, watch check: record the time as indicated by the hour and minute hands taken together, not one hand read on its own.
8:31
